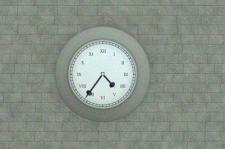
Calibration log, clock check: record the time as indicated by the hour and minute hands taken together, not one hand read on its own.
4:36
